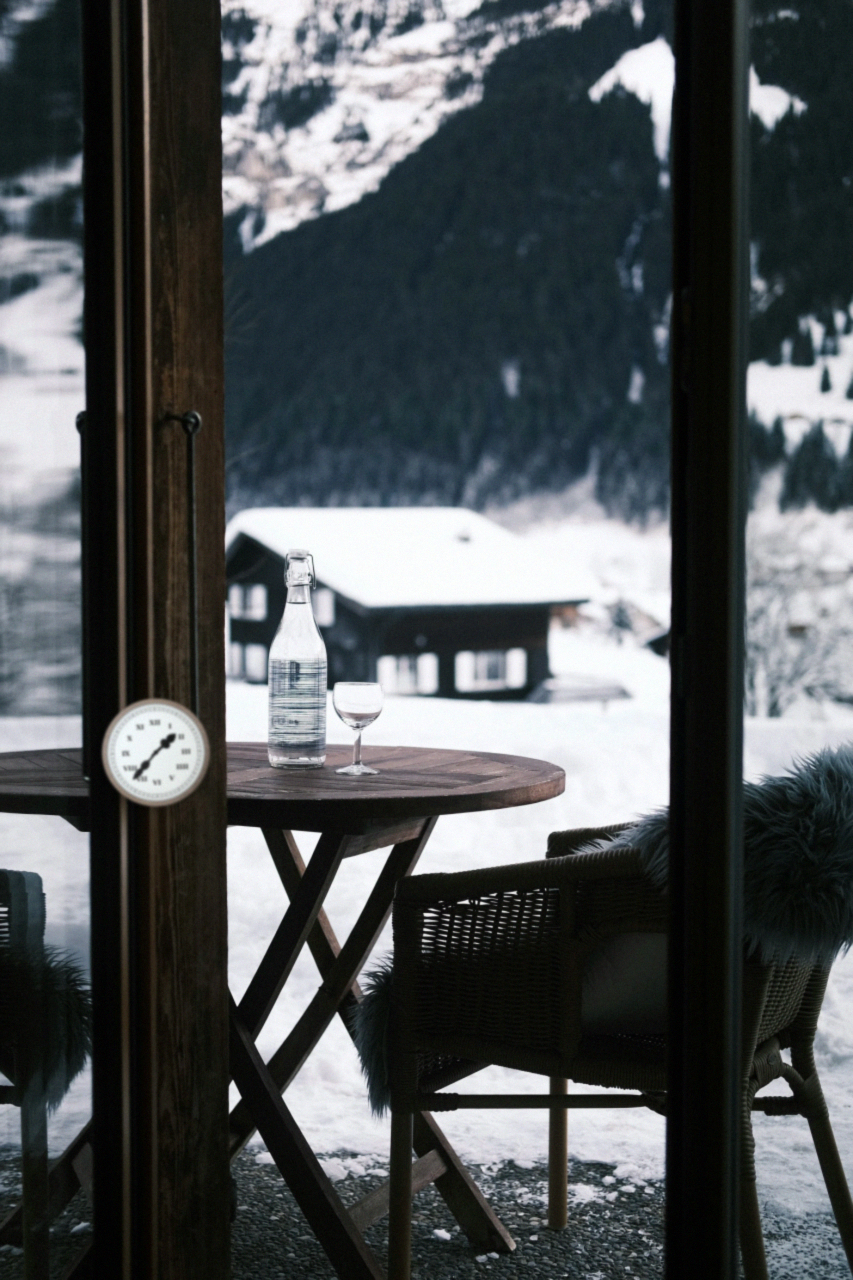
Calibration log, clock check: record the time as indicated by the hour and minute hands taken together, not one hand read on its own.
1:37
